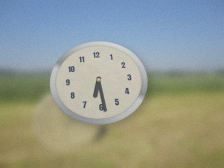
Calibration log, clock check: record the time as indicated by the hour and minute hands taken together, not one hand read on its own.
6:29
